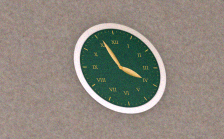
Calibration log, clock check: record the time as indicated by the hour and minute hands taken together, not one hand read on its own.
3:56
